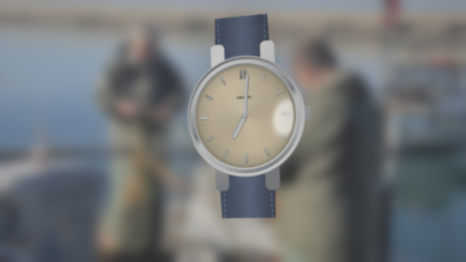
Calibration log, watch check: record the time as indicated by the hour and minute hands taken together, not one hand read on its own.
7:01
